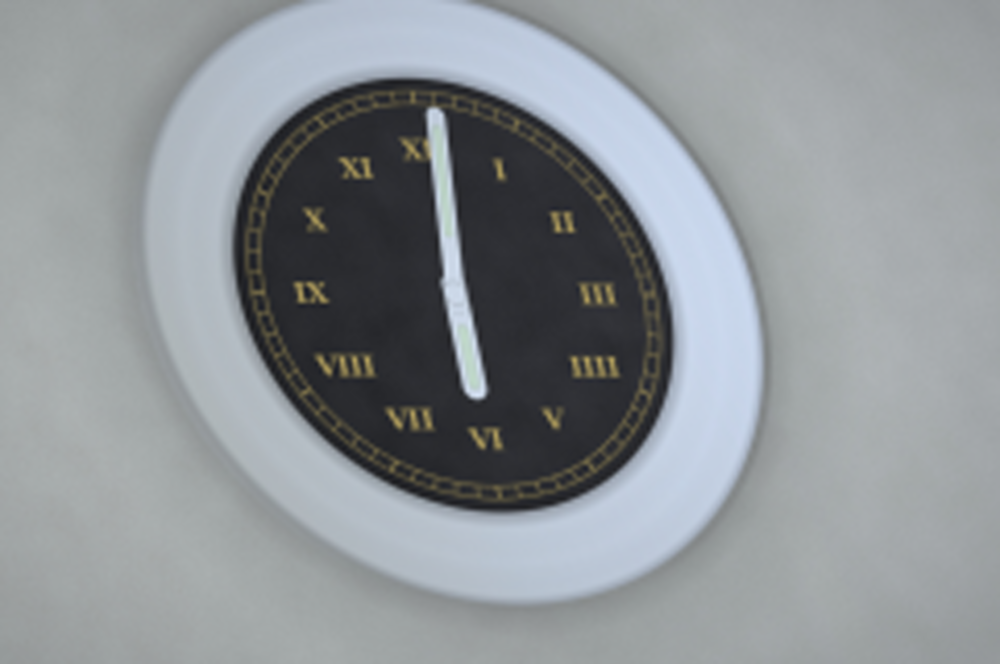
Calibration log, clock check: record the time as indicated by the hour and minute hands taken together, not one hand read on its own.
6:01
